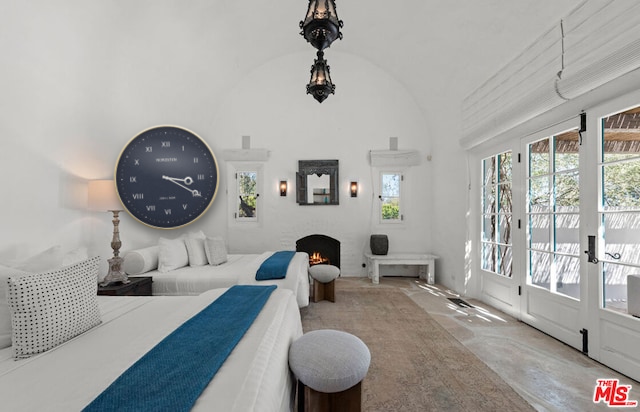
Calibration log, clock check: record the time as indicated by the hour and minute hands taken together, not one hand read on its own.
3:20
